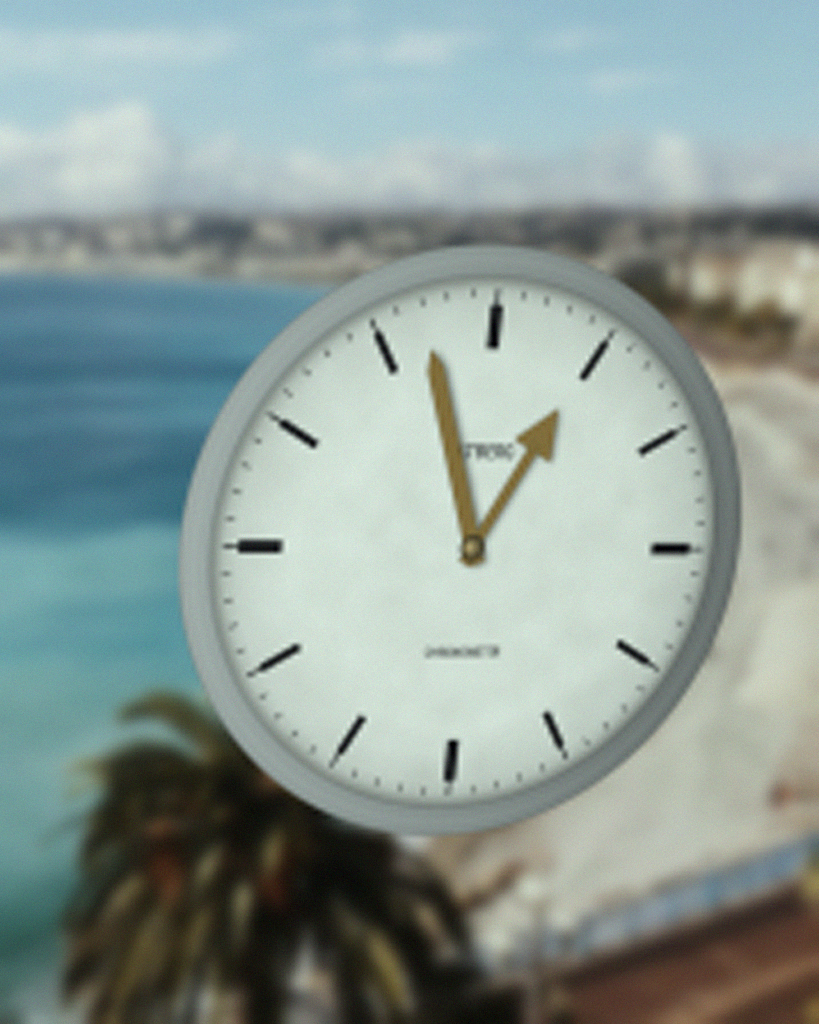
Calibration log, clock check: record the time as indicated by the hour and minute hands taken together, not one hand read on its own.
12:57
